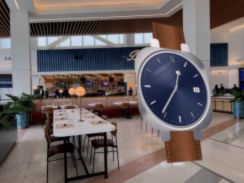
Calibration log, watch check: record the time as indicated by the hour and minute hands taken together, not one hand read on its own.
12:36
